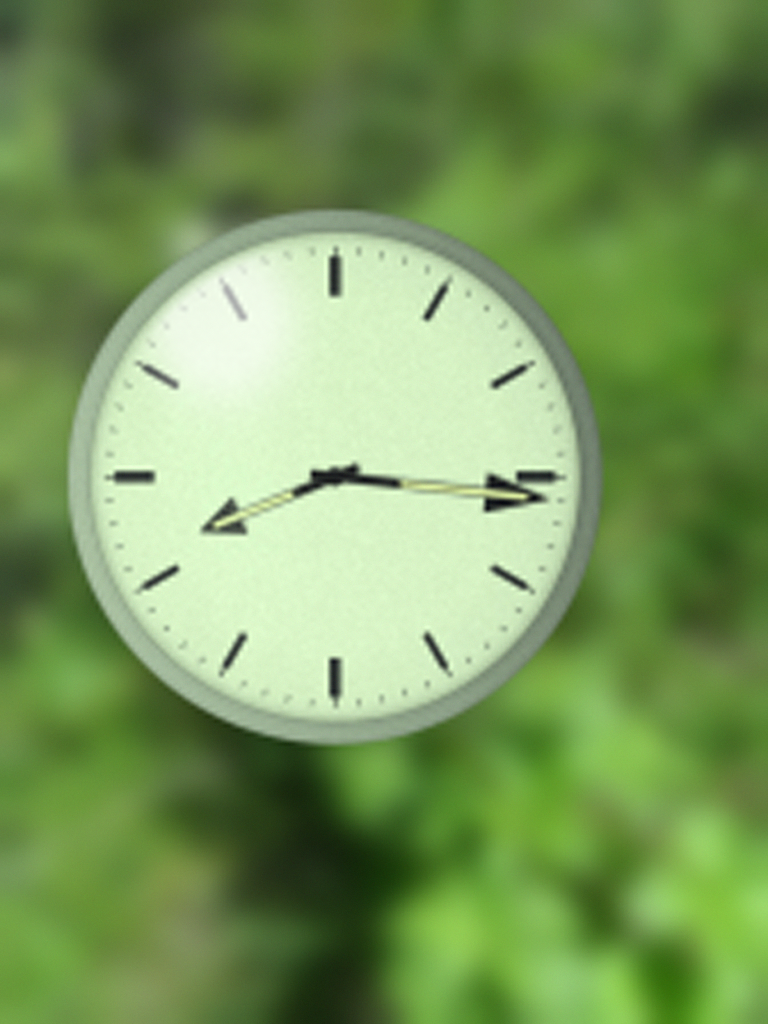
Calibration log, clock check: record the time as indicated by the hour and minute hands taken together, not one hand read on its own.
8:16
